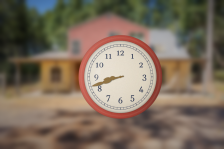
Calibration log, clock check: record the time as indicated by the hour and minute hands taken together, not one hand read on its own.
8:42
